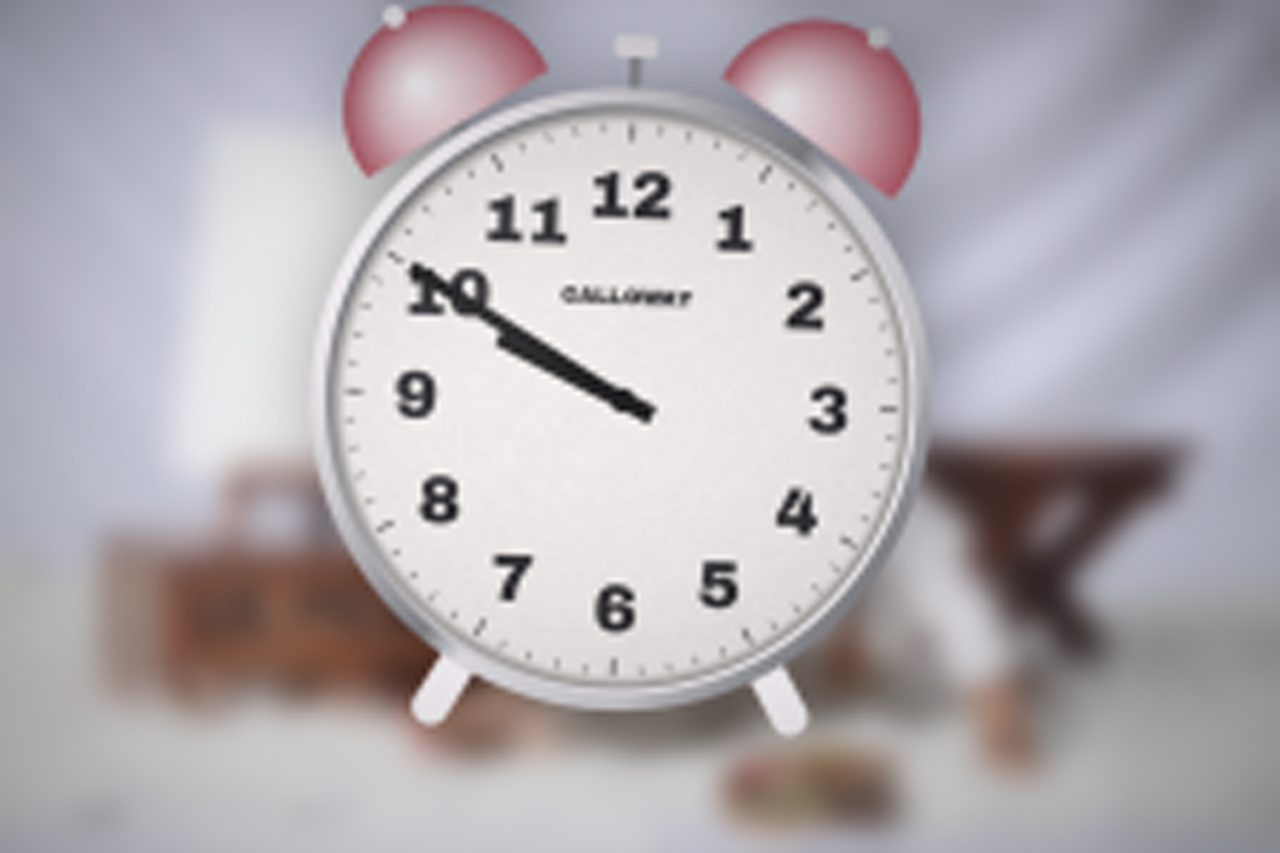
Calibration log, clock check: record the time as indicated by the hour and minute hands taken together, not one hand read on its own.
9:50
